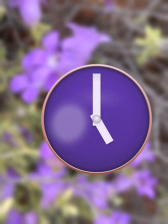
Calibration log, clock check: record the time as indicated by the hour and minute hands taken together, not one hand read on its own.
5:00
